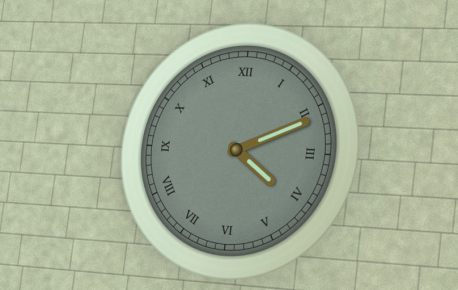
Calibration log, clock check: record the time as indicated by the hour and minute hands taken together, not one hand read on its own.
4:11
